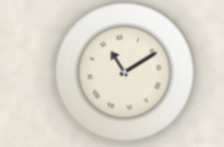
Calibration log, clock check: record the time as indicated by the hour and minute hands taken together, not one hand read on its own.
11:11
